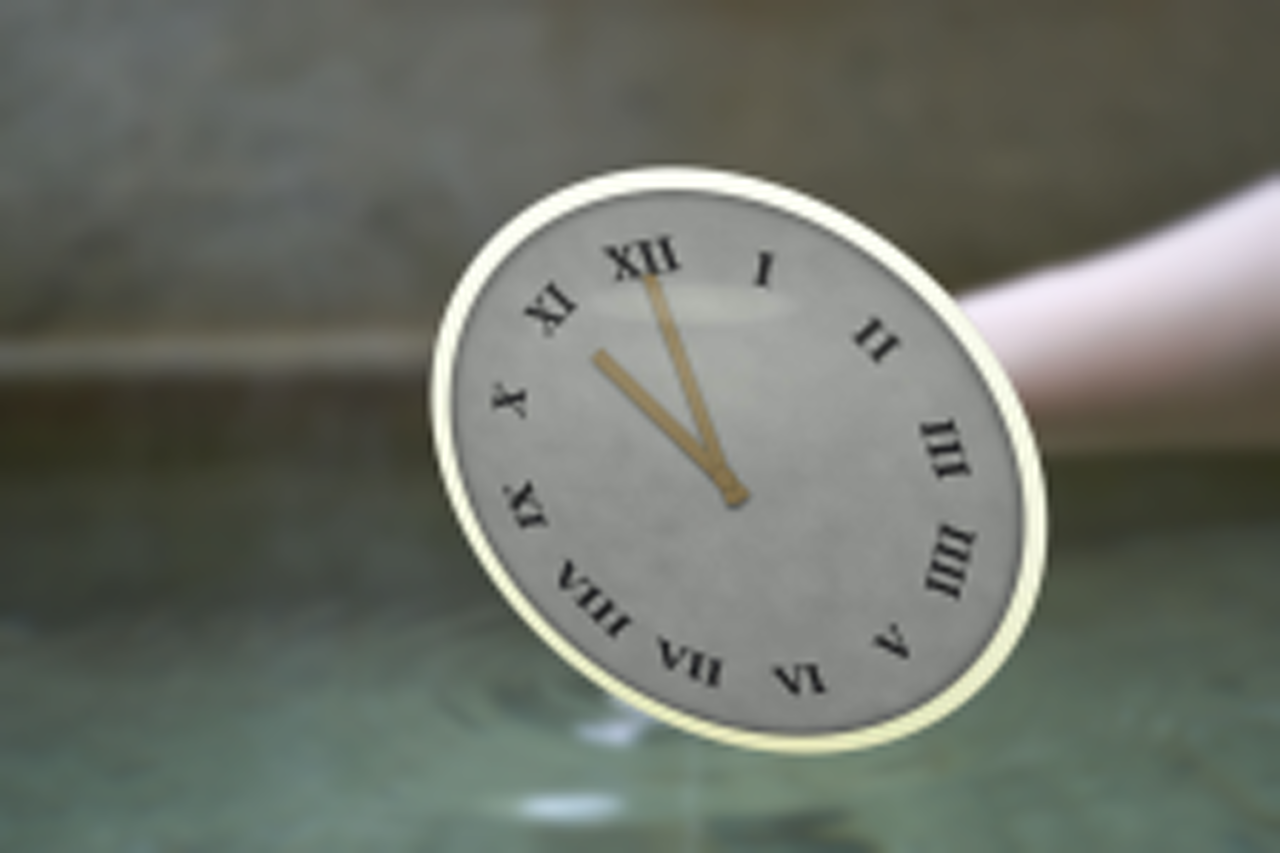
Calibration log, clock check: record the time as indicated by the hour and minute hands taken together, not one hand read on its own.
11:00
